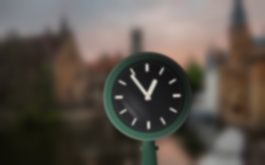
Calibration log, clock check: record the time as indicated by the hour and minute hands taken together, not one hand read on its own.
12:54
